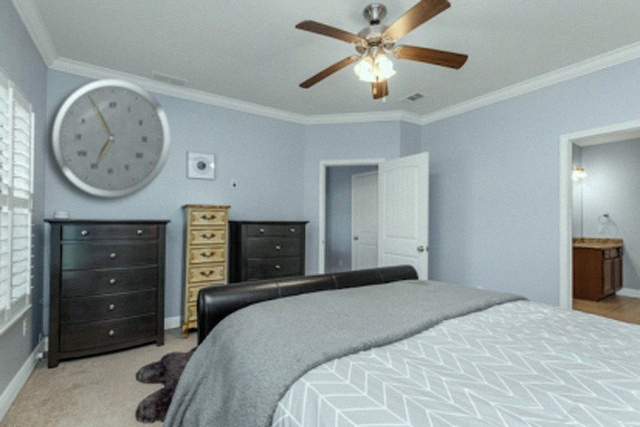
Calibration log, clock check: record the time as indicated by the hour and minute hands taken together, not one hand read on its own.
6:55
